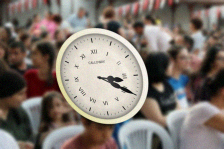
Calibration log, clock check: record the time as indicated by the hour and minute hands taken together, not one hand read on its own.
3:20
